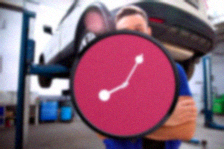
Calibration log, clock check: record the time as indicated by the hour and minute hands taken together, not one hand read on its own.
8:05
